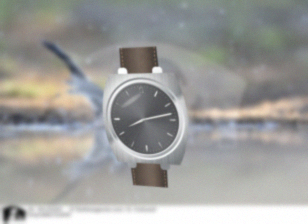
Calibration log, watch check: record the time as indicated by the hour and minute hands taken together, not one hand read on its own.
8:13
